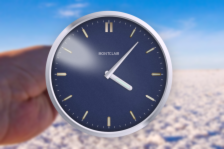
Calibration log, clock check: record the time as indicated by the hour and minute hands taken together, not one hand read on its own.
4:07
